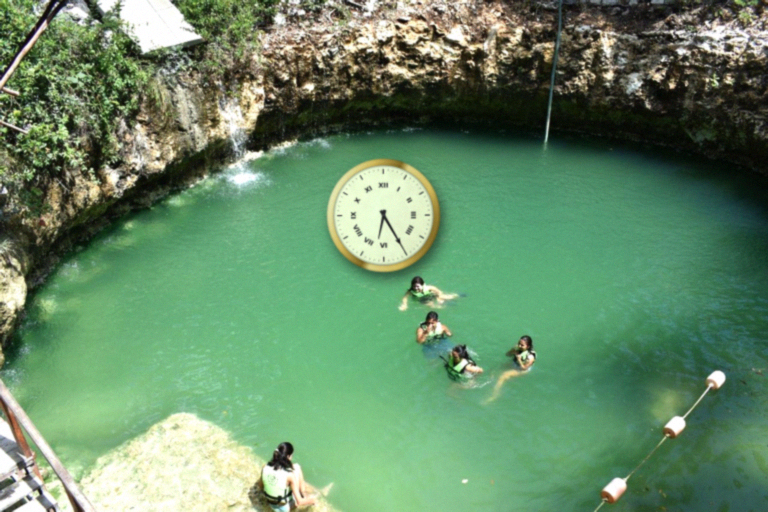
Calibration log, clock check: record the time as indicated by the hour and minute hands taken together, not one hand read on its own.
6:25
